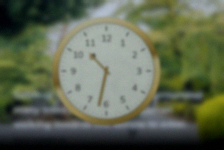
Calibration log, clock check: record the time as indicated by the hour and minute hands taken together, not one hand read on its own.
10:32
